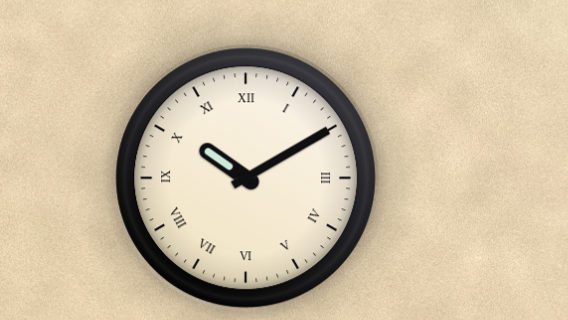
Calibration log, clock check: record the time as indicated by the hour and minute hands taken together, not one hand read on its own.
10:10
